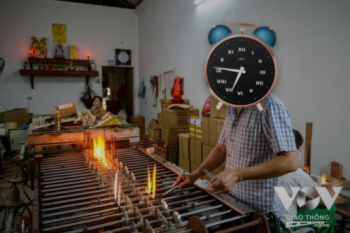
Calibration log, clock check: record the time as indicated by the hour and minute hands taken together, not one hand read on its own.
6:46
